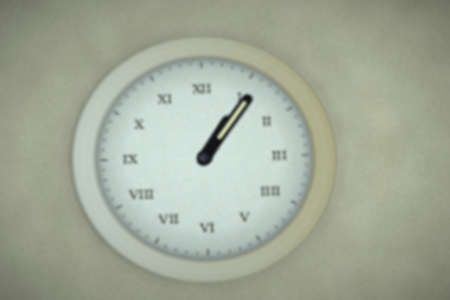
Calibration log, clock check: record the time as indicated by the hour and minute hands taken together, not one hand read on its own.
1:06
